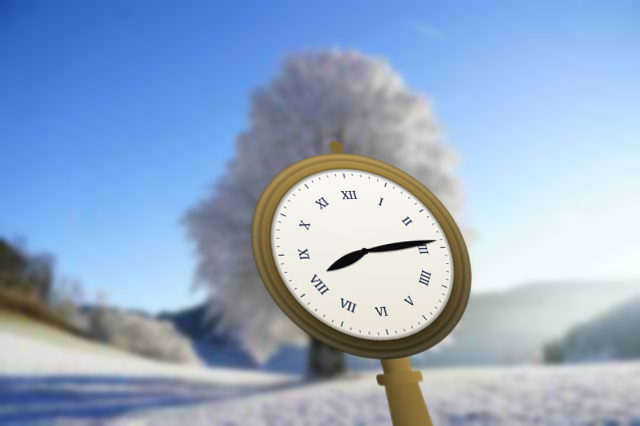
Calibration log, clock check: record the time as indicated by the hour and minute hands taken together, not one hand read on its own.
8:14
